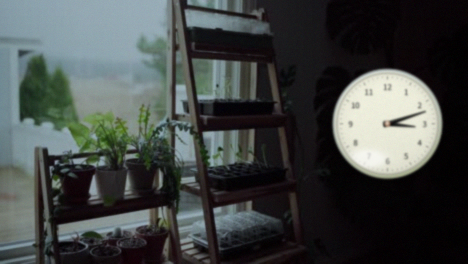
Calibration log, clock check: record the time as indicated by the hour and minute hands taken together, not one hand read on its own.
3:12
